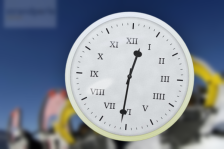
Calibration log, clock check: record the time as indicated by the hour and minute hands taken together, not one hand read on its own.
12:31
